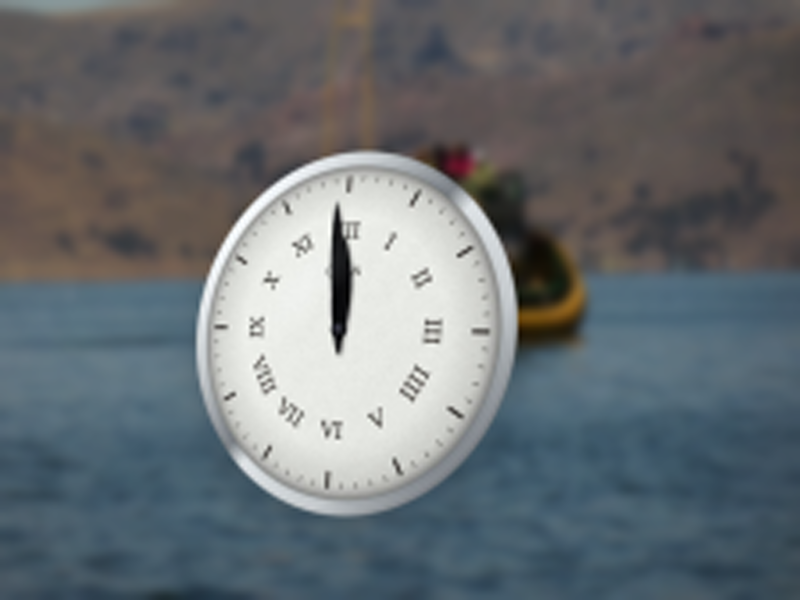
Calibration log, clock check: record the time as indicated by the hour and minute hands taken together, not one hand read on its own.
11:59
